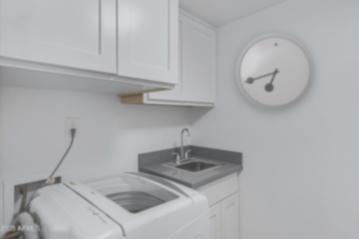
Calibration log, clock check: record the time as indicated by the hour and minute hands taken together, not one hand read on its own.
6:42
